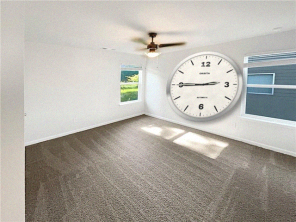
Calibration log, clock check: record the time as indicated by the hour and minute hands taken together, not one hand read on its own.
2:45
